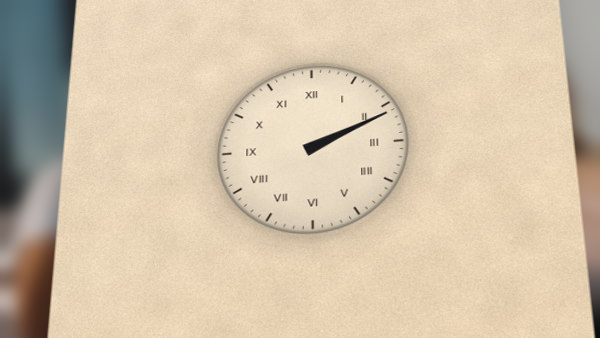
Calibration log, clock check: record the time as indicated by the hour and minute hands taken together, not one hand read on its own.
2:11
